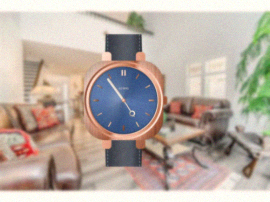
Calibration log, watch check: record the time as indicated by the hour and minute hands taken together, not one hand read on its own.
4:54
